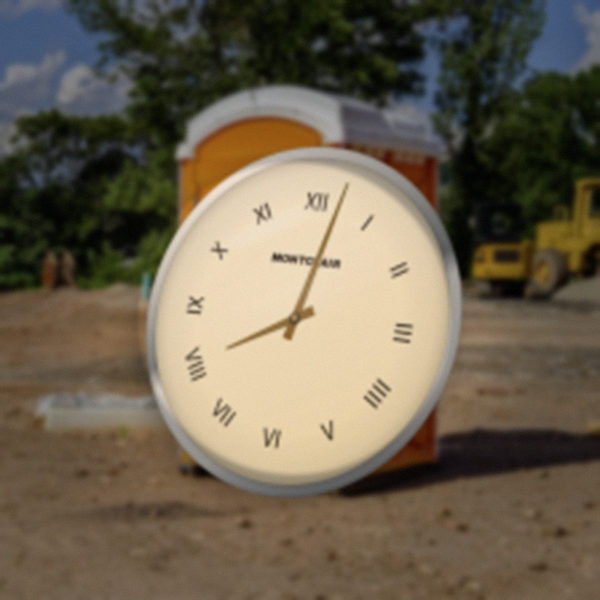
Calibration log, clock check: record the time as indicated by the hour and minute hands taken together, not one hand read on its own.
8:02
